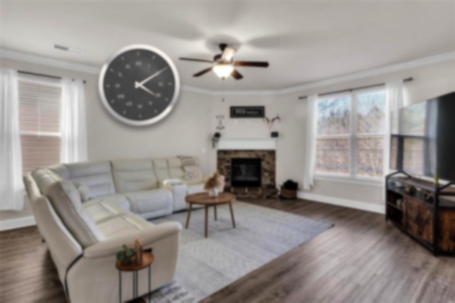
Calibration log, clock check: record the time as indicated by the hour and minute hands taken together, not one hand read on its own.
4:10
